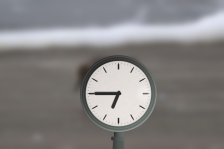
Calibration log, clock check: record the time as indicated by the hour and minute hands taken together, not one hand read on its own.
6:45
